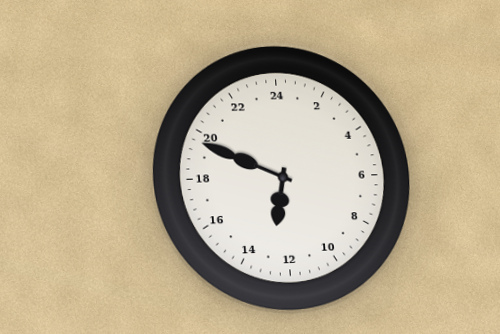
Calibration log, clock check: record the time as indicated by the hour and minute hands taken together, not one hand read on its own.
12:49
